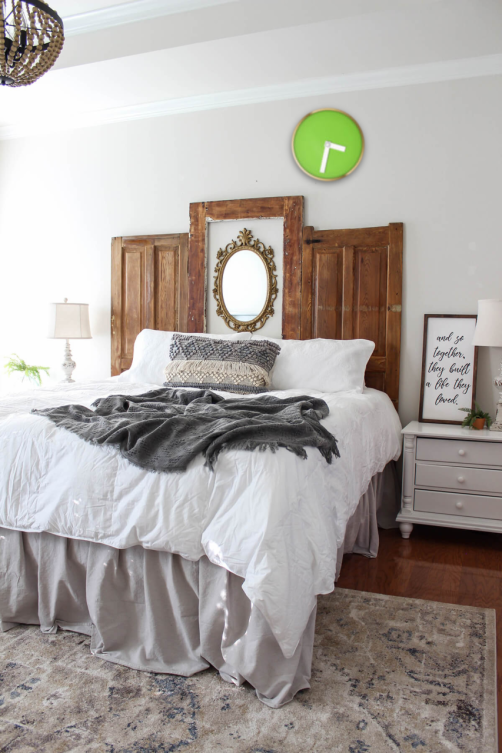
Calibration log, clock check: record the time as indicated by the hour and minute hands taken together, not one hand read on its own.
3:32
